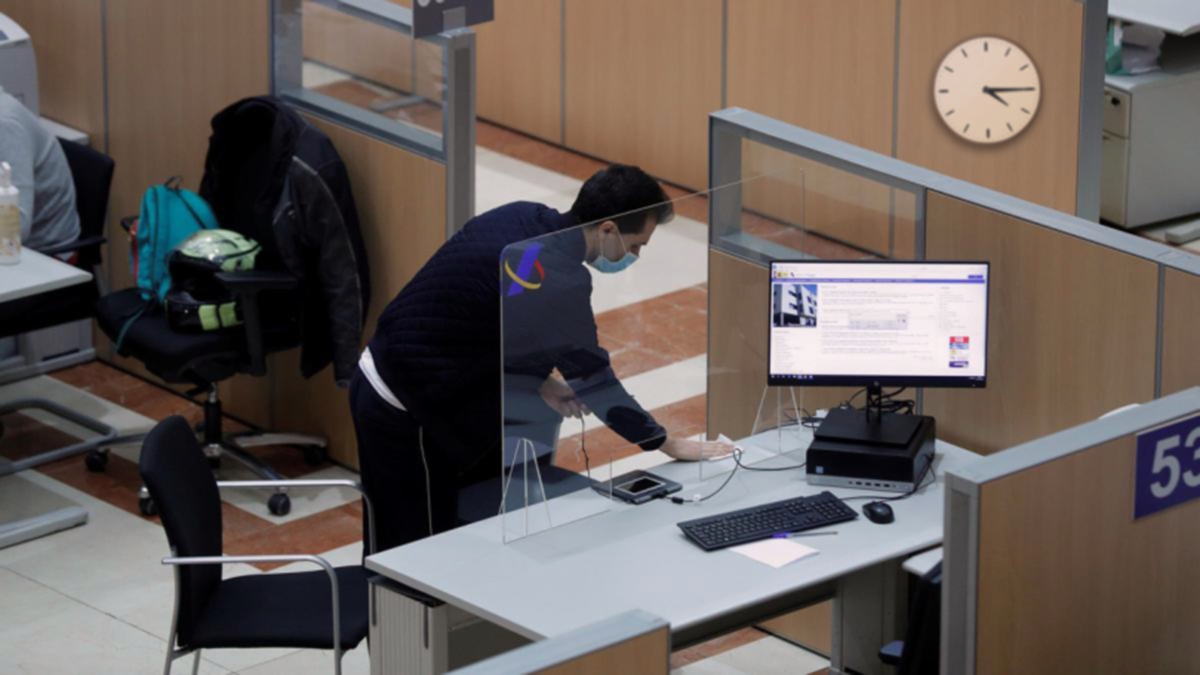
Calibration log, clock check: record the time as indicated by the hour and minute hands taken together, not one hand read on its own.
4:15
